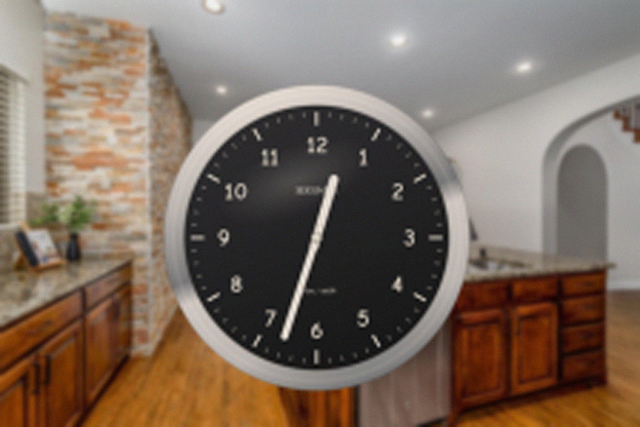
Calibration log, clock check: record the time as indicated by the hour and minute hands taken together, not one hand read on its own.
12:33
